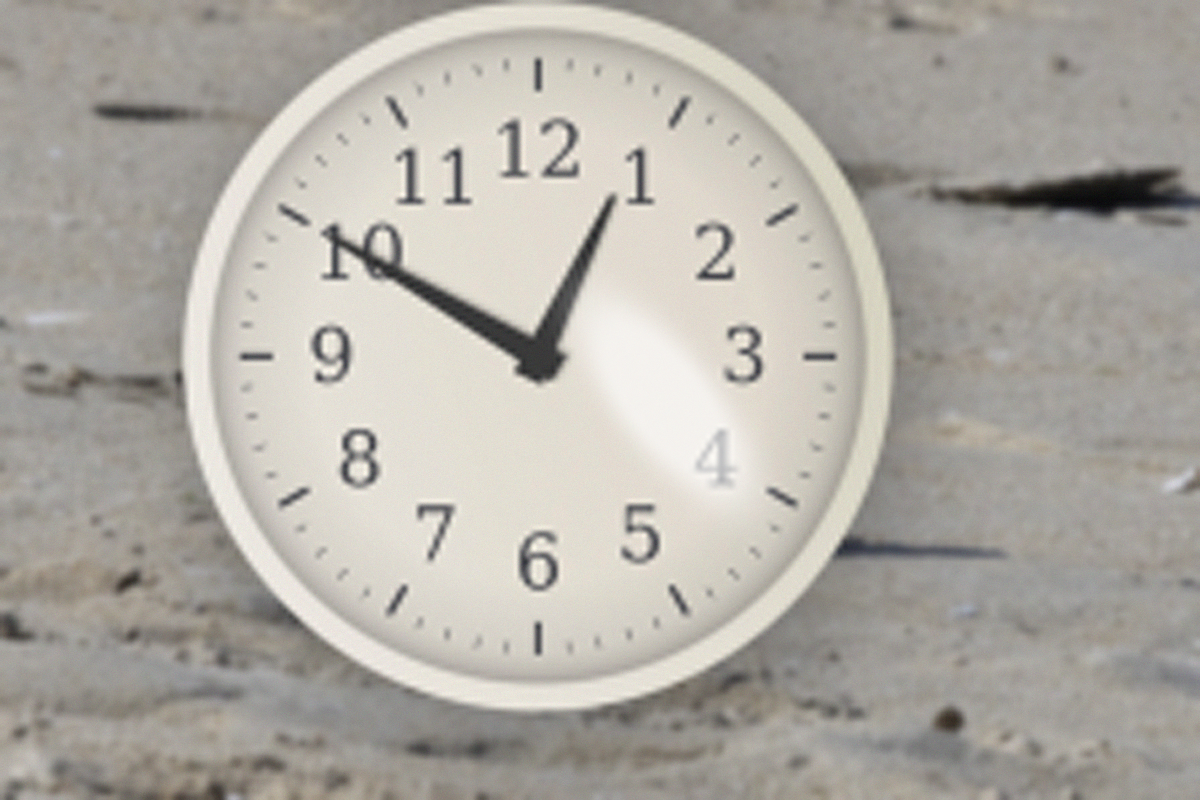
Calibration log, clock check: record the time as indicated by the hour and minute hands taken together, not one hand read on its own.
12:50
